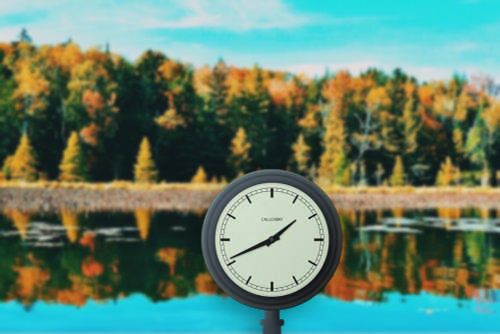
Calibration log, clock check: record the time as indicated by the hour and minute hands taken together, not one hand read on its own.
1:41
